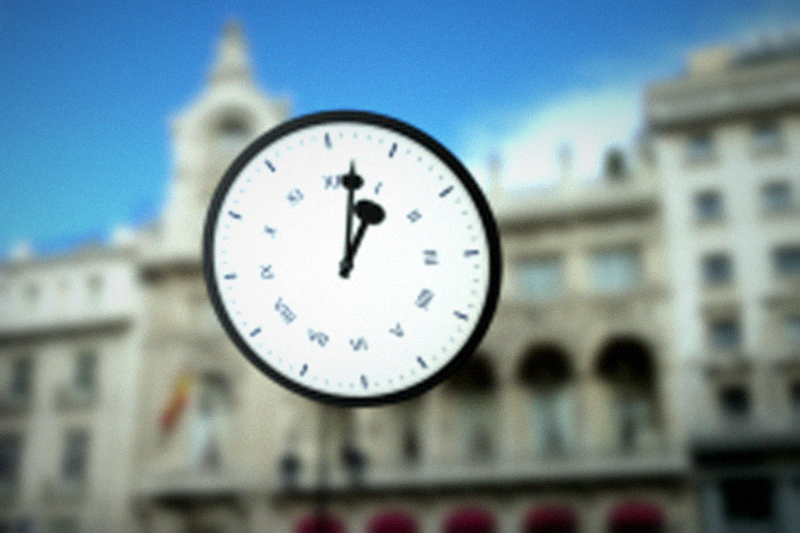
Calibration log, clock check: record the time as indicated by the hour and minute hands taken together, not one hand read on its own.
1:02
